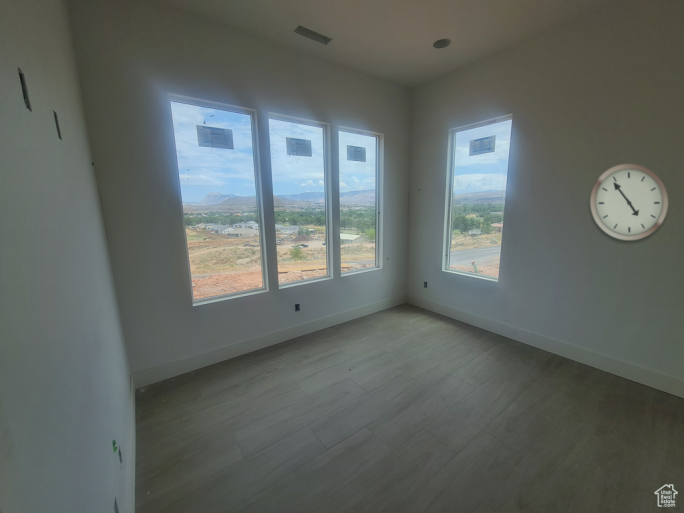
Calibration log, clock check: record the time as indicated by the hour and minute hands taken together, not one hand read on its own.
4:54
